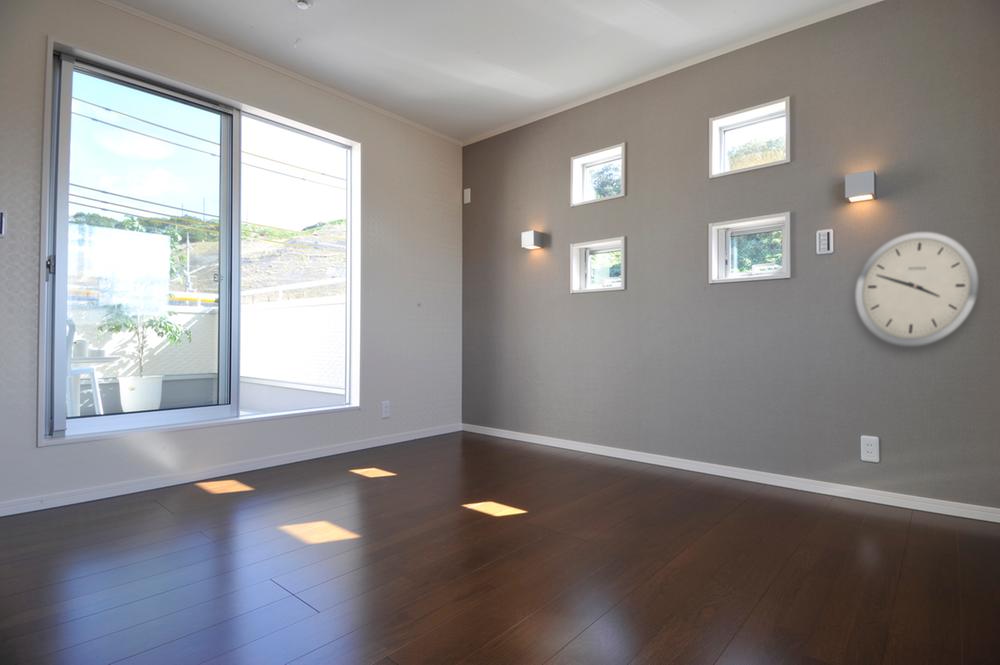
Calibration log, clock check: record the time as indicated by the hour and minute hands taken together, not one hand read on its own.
3:48
